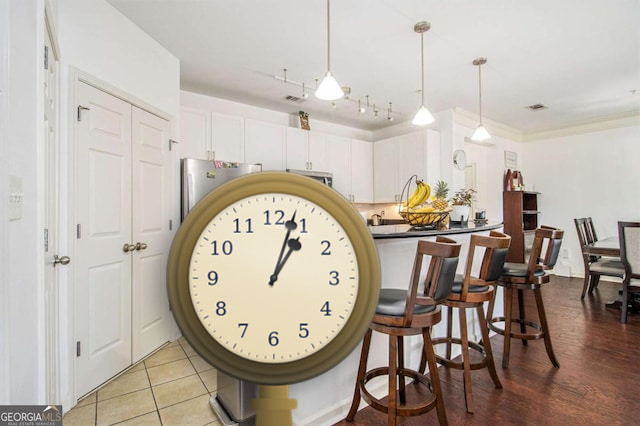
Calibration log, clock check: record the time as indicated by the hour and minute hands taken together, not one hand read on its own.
1:03
